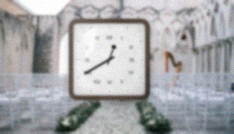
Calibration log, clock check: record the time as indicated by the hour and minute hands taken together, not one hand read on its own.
12:40
